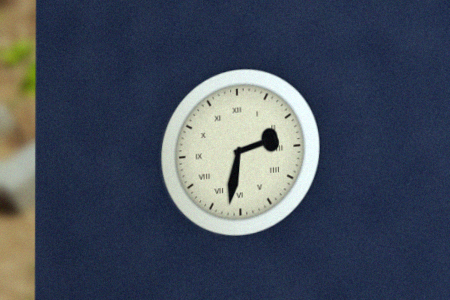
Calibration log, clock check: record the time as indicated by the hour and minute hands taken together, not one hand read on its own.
2:32
